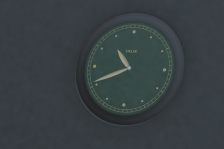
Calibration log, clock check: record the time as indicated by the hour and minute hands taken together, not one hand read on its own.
10:41
